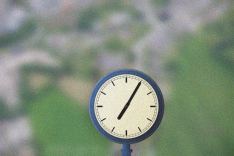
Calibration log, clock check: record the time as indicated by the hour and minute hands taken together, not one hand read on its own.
7:05
